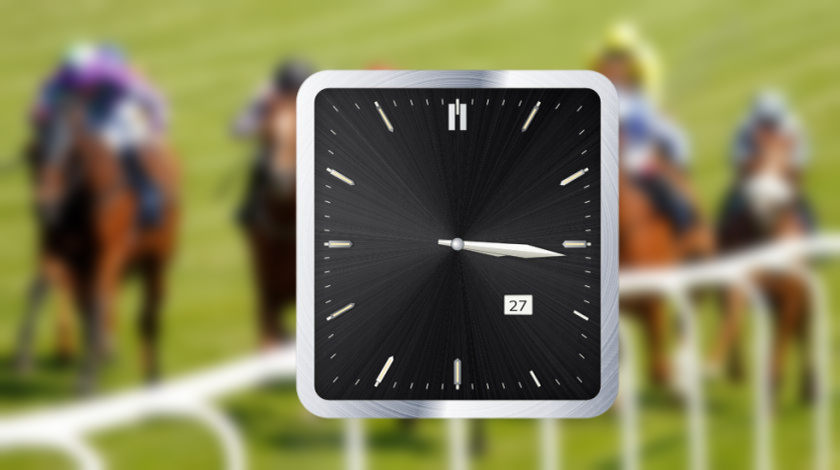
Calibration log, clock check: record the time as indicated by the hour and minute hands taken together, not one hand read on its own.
3:16
